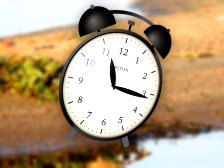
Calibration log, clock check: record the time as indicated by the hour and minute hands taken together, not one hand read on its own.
11:16
